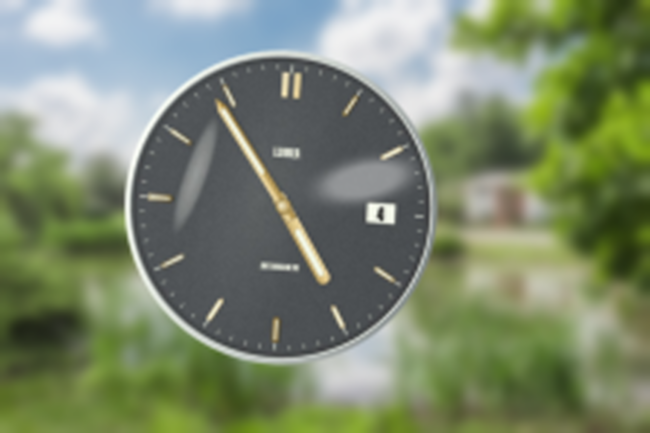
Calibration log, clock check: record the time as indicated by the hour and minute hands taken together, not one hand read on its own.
4:54
